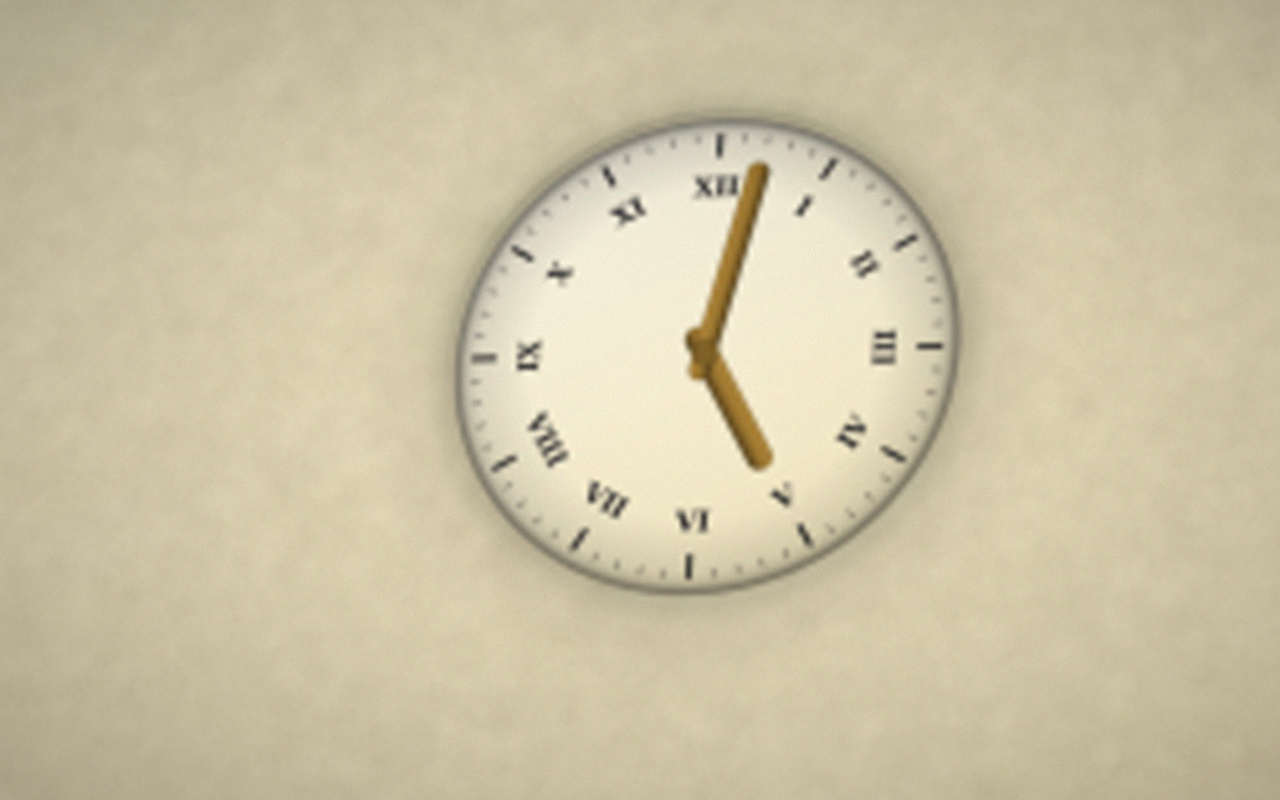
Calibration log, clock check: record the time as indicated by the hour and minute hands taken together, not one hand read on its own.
5:02
